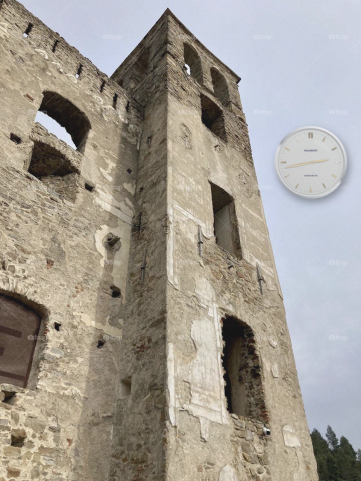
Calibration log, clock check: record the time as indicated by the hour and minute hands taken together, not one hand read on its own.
2:43
